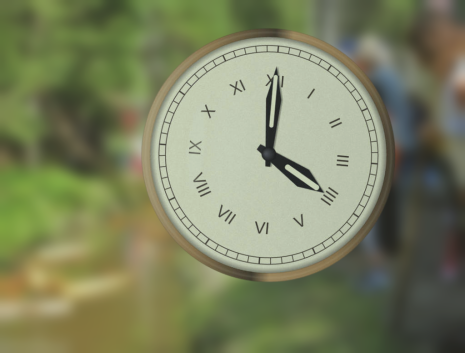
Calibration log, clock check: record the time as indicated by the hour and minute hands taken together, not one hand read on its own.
4:00
